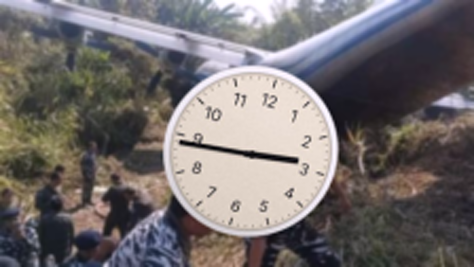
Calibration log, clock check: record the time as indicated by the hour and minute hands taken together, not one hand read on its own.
2:44
